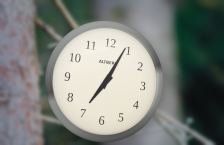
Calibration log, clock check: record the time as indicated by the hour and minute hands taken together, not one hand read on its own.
7:04
